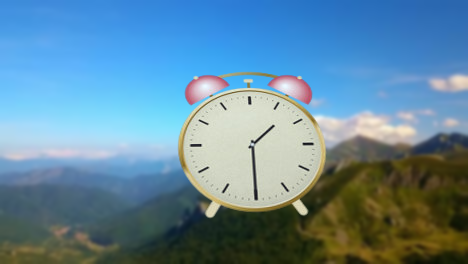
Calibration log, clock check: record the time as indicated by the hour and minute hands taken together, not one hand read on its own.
1:30
